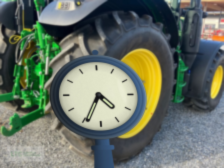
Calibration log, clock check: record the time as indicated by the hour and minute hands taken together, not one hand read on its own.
4:34
